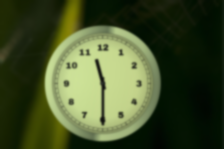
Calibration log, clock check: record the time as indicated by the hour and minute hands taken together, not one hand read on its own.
11:30
